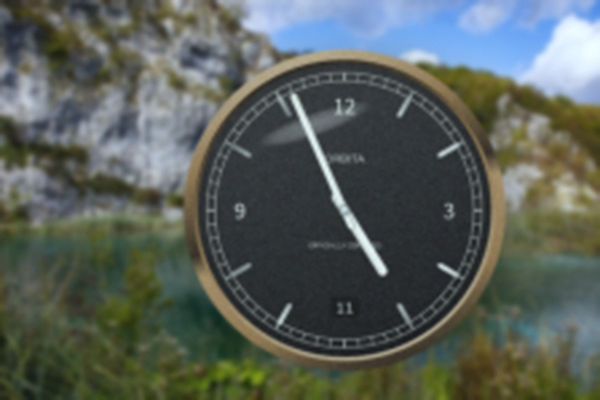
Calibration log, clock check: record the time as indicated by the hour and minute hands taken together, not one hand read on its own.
4:56
